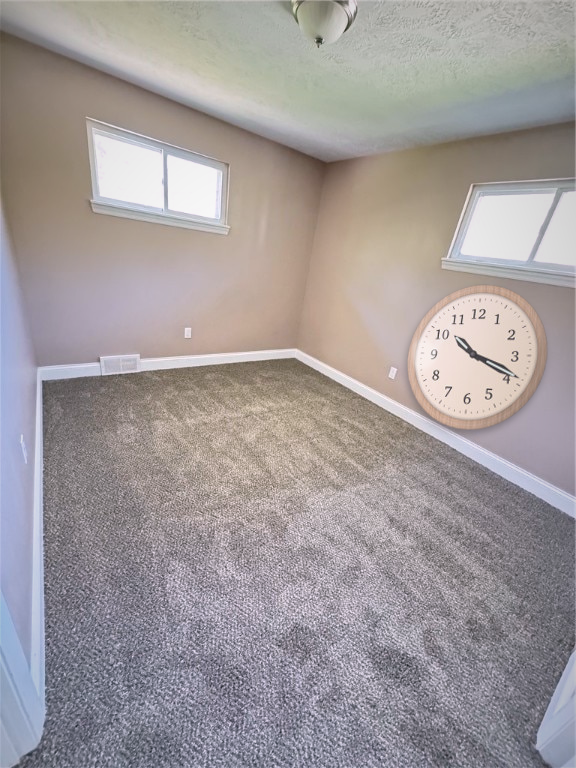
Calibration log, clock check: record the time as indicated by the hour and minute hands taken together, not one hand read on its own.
10:19
